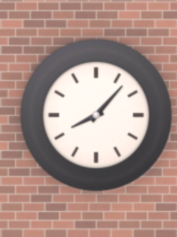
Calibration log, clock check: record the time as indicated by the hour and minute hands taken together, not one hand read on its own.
8:07
